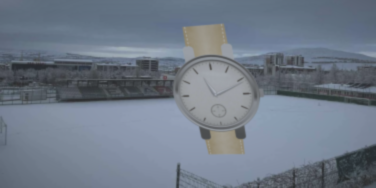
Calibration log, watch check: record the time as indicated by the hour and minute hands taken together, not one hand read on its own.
11:11
